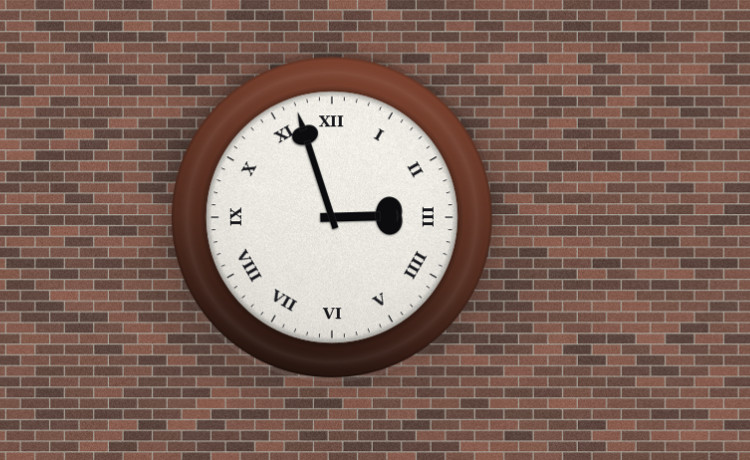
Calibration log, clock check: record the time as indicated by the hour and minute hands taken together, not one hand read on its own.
2:57
